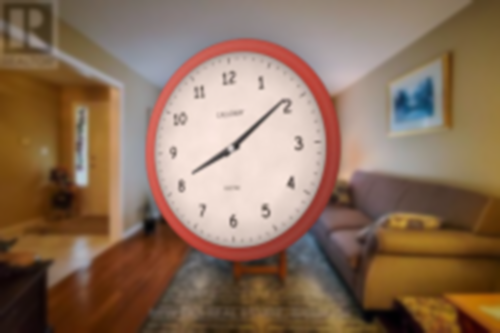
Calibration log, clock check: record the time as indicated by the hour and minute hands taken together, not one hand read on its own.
8:09
